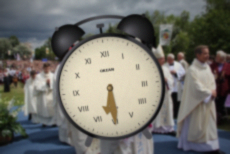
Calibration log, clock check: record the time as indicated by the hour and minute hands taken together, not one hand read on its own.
6:30
